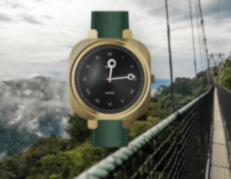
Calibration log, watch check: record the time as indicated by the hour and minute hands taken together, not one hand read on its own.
12:14
